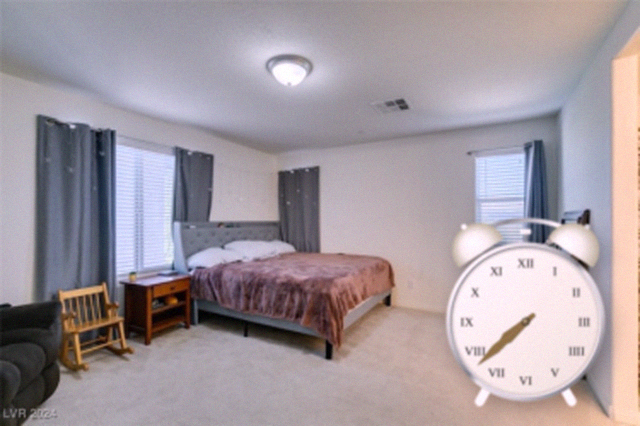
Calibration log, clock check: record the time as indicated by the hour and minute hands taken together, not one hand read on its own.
7:38
